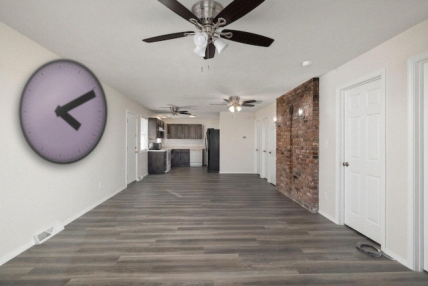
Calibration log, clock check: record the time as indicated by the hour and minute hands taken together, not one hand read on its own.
4:11
